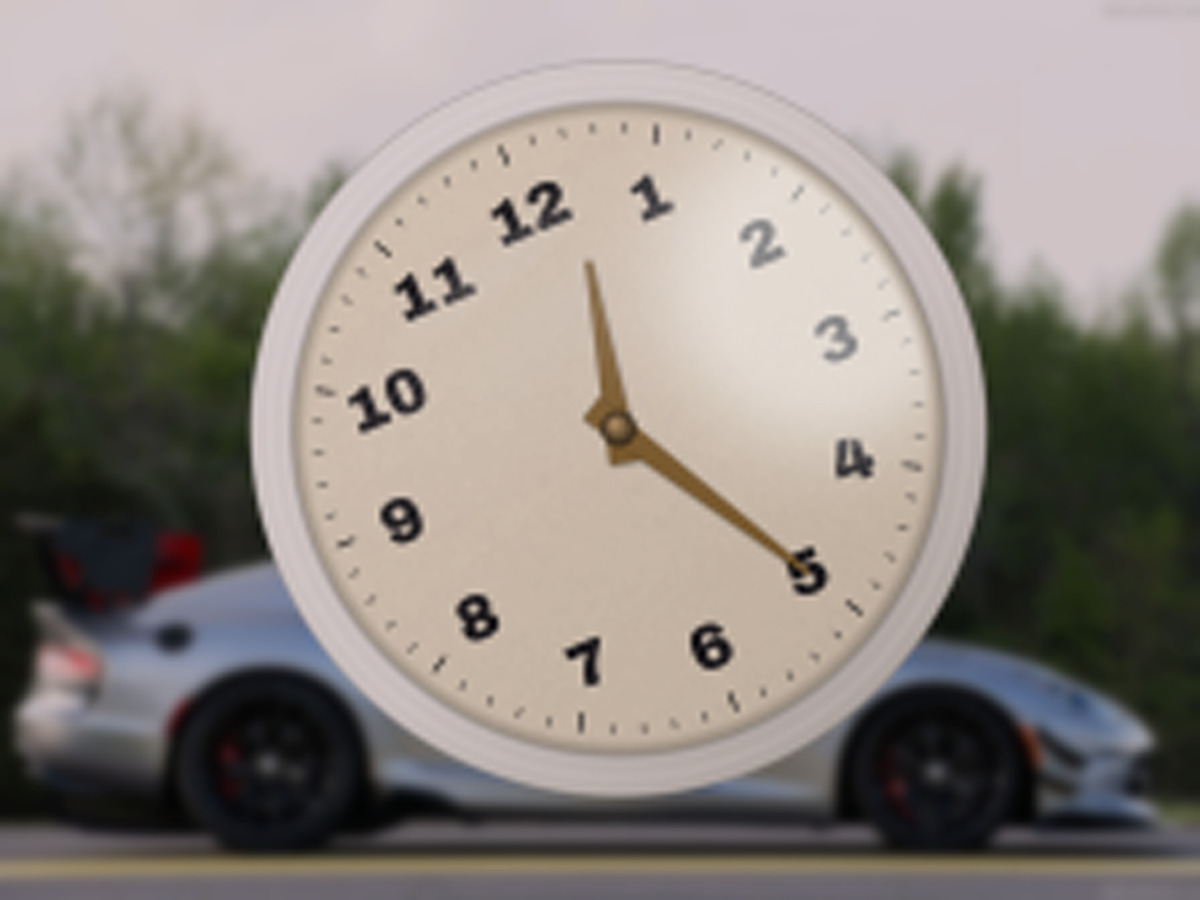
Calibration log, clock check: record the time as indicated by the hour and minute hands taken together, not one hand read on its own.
12:25
